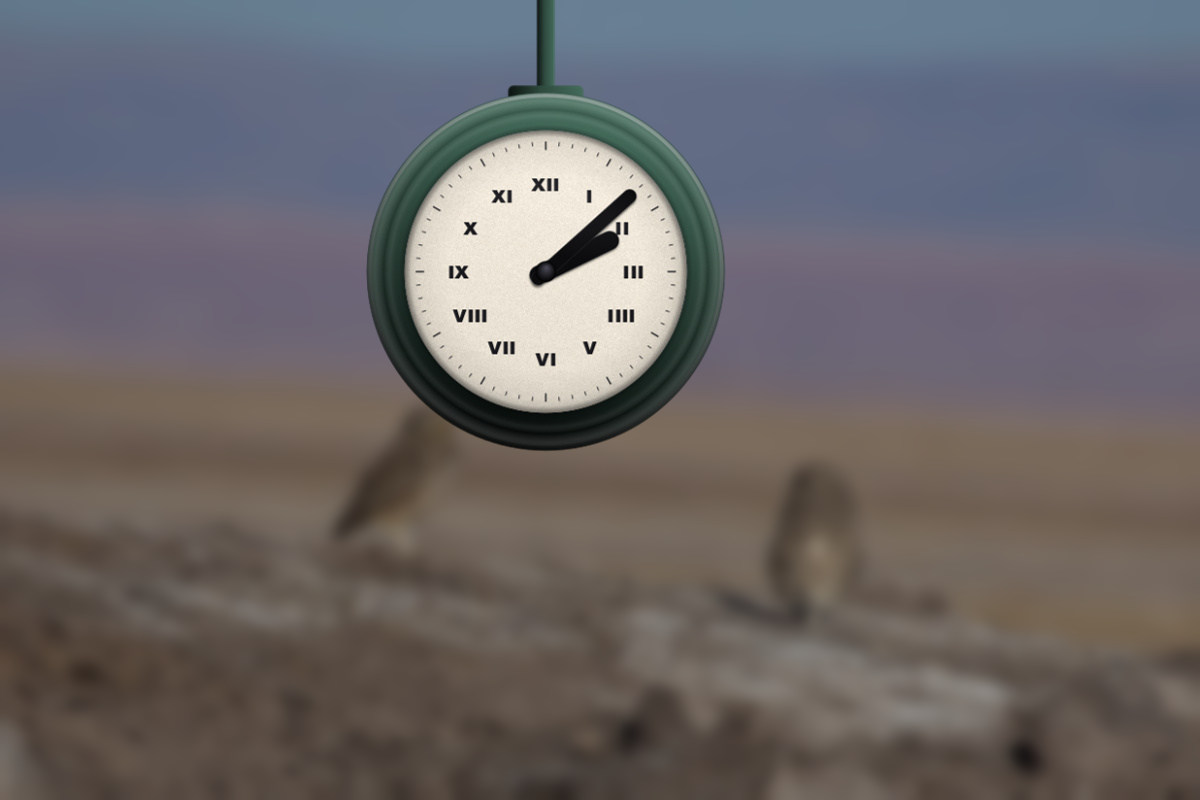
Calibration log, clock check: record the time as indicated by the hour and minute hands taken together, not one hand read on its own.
2:08
